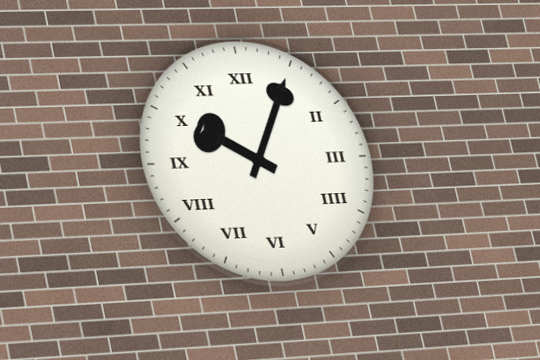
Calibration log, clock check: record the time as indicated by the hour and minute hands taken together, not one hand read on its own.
10:05
